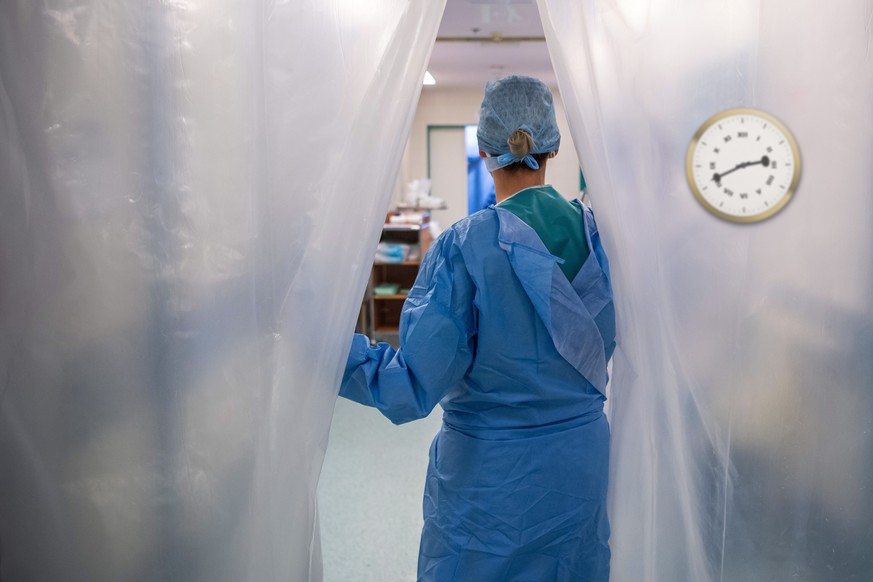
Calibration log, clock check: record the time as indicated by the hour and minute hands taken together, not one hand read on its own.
2:41
